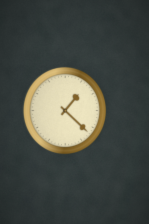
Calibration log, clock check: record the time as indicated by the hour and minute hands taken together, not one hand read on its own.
1:22
